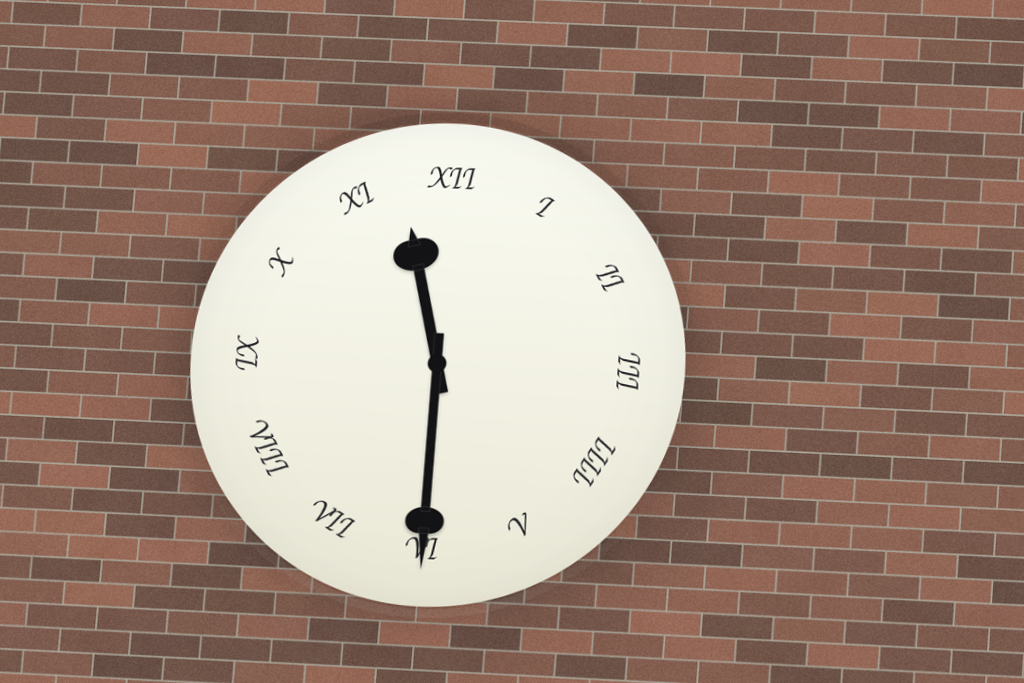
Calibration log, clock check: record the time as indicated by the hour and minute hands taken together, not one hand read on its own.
11:30
